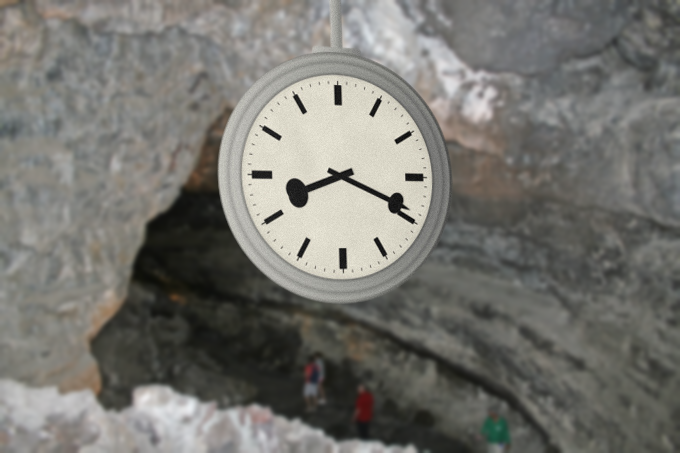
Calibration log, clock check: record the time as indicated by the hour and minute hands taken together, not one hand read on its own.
8:19
